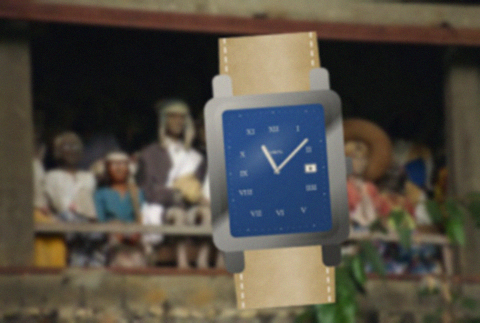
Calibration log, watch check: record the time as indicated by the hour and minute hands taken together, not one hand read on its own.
11:08
